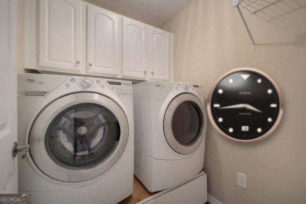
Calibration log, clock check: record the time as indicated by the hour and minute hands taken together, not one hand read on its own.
3:44
